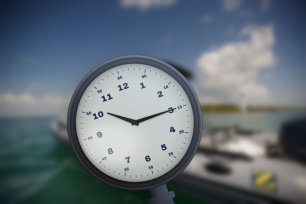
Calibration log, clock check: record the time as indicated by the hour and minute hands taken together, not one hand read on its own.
10:15
